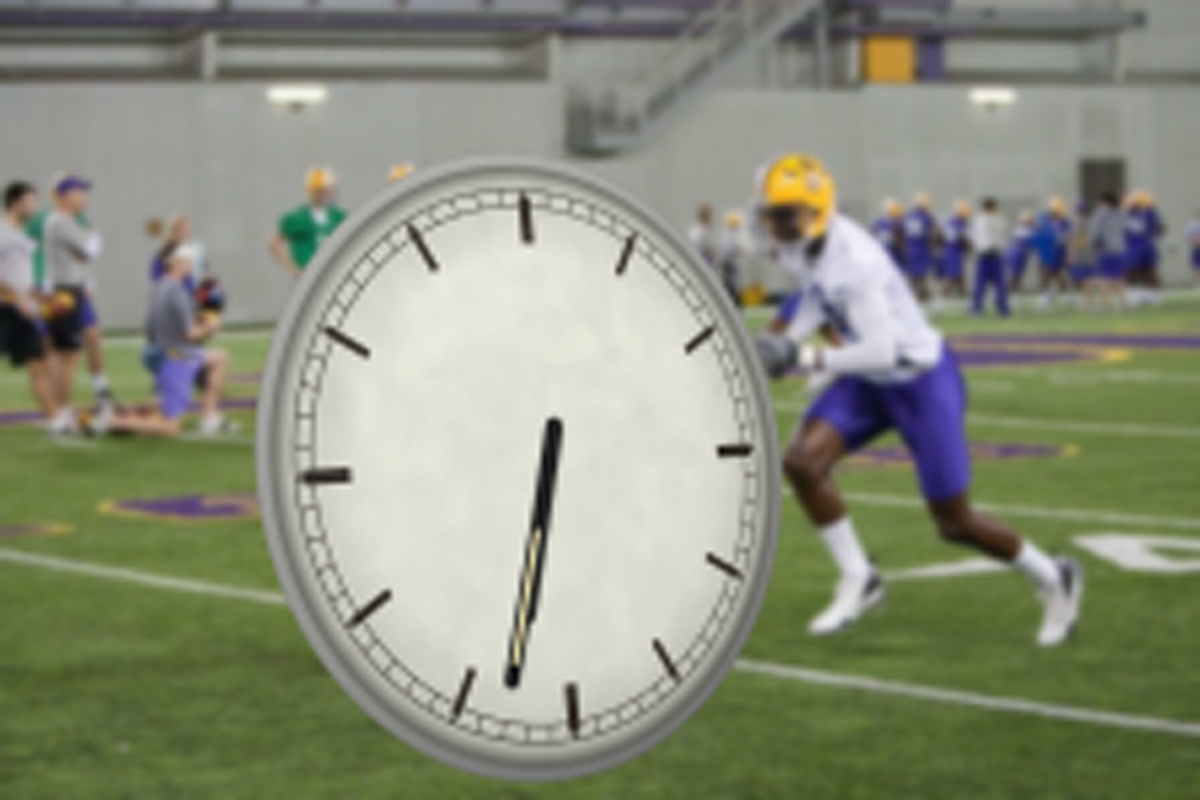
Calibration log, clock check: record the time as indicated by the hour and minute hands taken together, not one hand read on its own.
6:33
